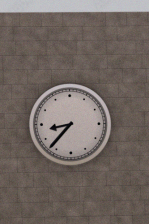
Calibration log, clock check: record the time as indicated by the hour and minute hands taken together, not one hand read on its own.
8:37
